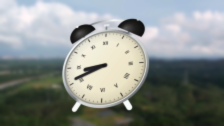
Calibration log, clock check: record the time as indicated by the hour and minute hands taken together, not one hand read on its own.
8:41
